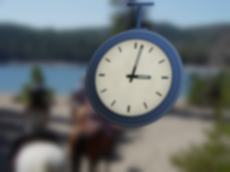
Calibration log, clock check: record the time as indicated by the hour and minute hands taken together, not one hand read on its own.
3:02
